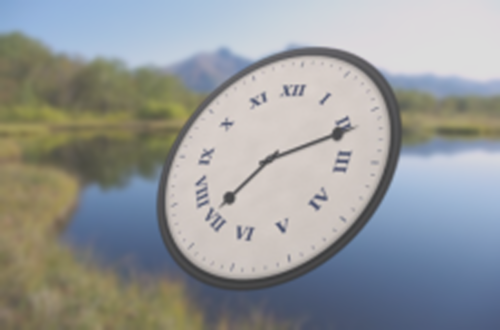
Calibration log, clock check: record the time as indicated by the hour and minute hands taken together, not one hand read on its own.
7:11
